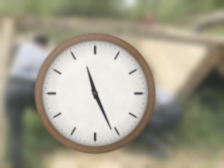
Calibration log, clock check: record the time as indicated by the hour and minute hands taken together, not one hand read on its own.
11:26
